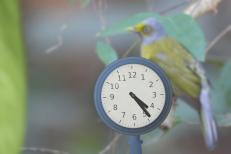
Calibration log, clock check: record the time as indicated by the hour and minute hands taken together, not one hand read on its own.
4:24
